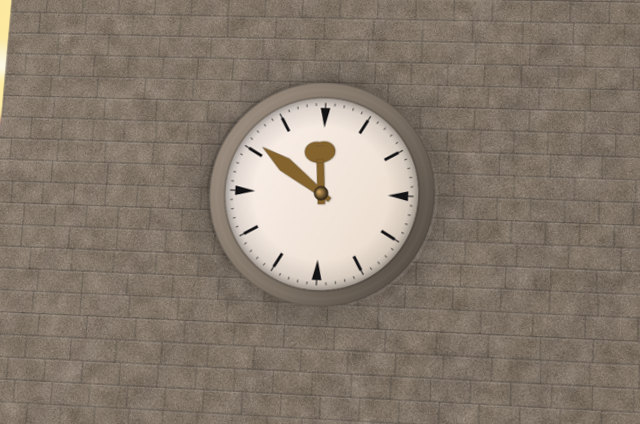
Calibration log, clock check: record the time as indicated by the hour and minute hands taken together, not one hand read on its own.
11:51
